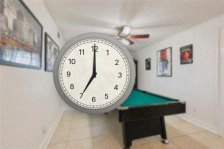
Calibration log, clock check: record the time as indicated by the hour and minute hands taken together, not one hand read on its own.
7:00
